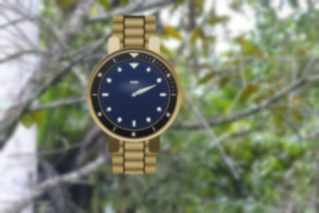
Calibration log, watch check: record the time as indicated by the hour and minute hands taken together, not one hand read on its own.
2:11
